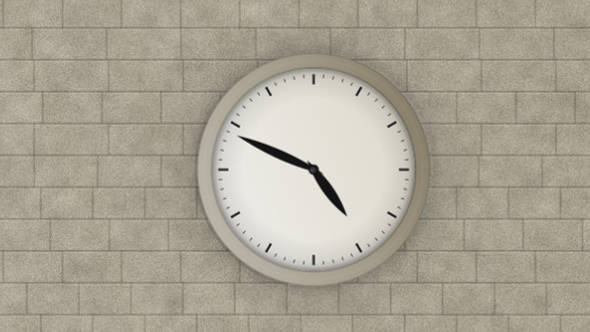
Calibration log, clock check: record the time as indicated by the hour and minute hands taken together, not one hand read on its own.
4:49
